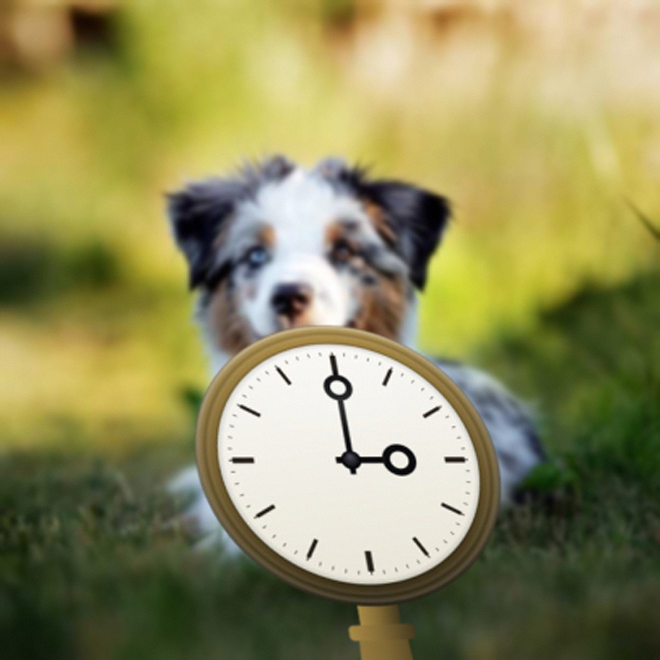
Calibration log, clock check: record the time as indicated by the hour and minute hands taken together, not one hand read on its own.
3:00
